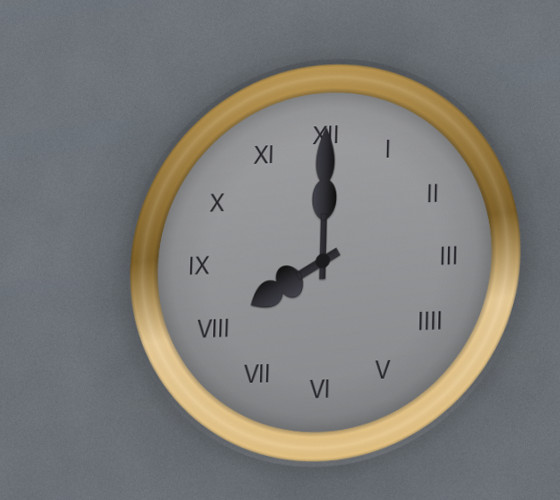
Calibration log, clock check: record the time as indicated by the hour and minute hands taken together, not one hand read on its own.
8:00
